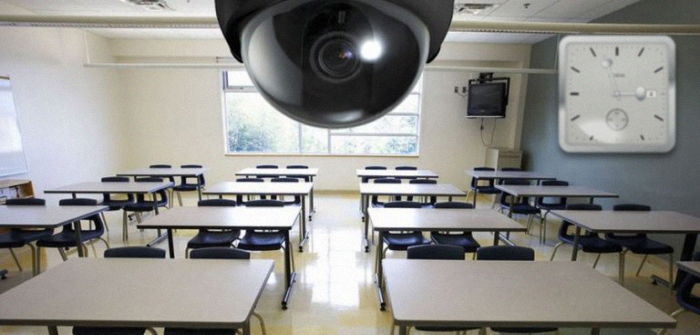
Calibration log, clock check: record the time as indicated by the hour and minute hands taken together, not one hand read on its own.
2:57
